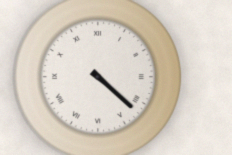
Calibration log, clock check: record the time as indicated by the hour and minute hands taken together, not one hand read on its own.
4:22
